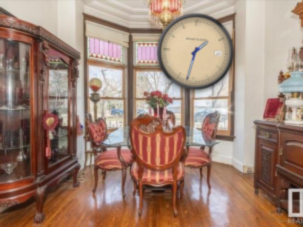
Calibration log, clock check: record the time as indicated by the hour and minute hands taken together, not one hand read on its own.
1:32
